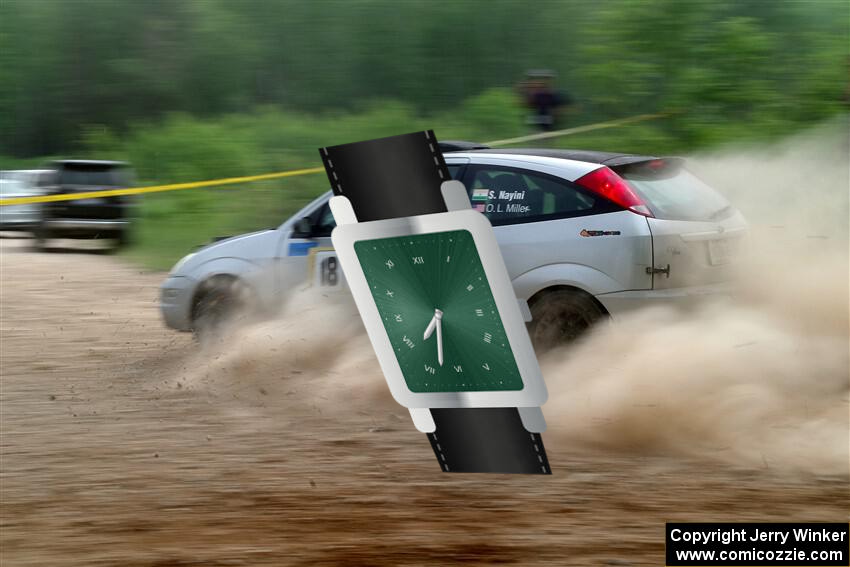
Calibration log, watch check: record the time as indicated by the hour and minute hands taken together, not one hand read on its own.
7:33
